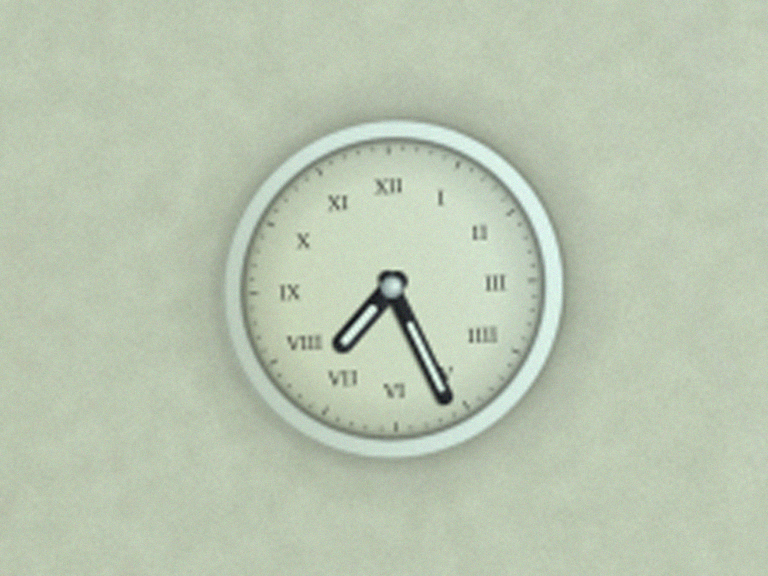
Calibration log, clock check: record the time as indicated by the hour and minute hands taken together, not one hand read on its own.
7:26
